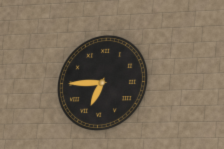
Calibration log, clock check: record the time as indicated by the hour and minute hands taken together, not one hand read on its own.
6:45
